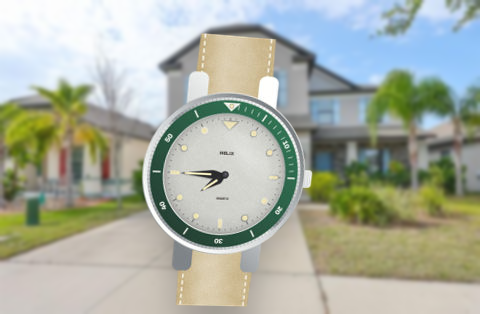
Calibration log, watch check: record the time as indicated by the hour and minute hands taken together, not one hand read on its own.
7:45
